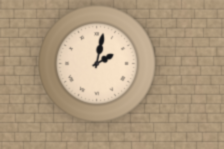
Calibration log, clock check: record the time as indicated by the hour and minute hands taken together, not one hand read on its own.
2:02
